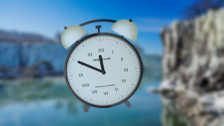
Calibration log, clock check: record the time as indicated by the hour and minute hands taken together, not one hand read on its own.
11:50
